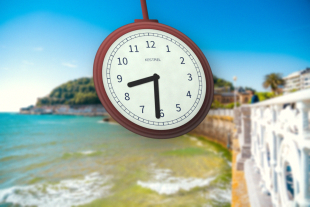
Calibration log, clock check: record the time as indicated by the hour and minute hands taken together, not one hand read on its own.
8:31
